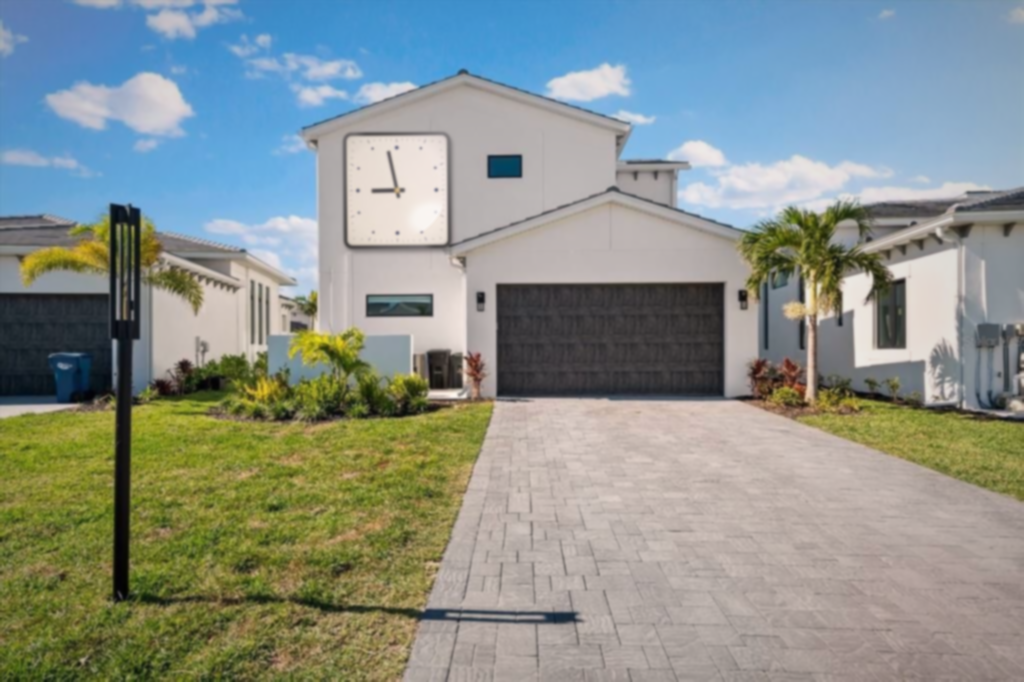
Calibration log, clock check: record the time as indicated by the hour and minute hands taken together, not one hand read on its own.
8:58
